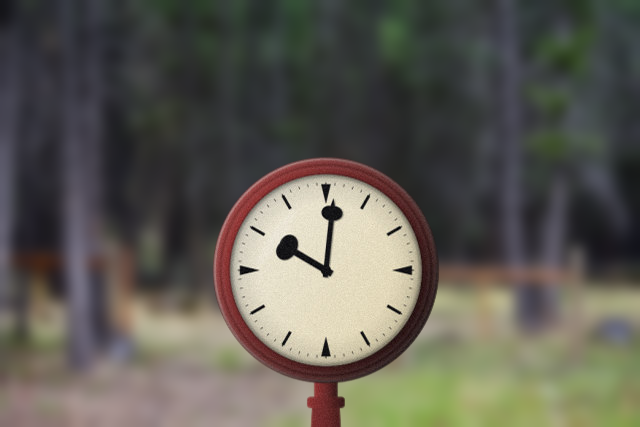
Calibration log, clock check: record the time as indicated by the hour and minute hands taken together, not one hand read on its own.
10:01
